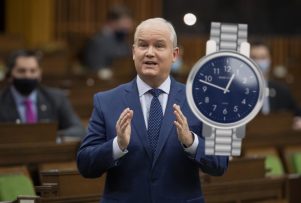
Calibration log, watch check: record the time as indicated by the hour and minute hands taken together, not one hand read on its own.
12:48
